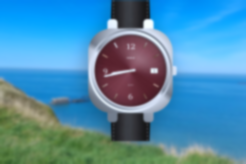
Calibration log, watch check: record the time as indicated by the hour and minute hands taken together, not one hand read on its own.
8:43
